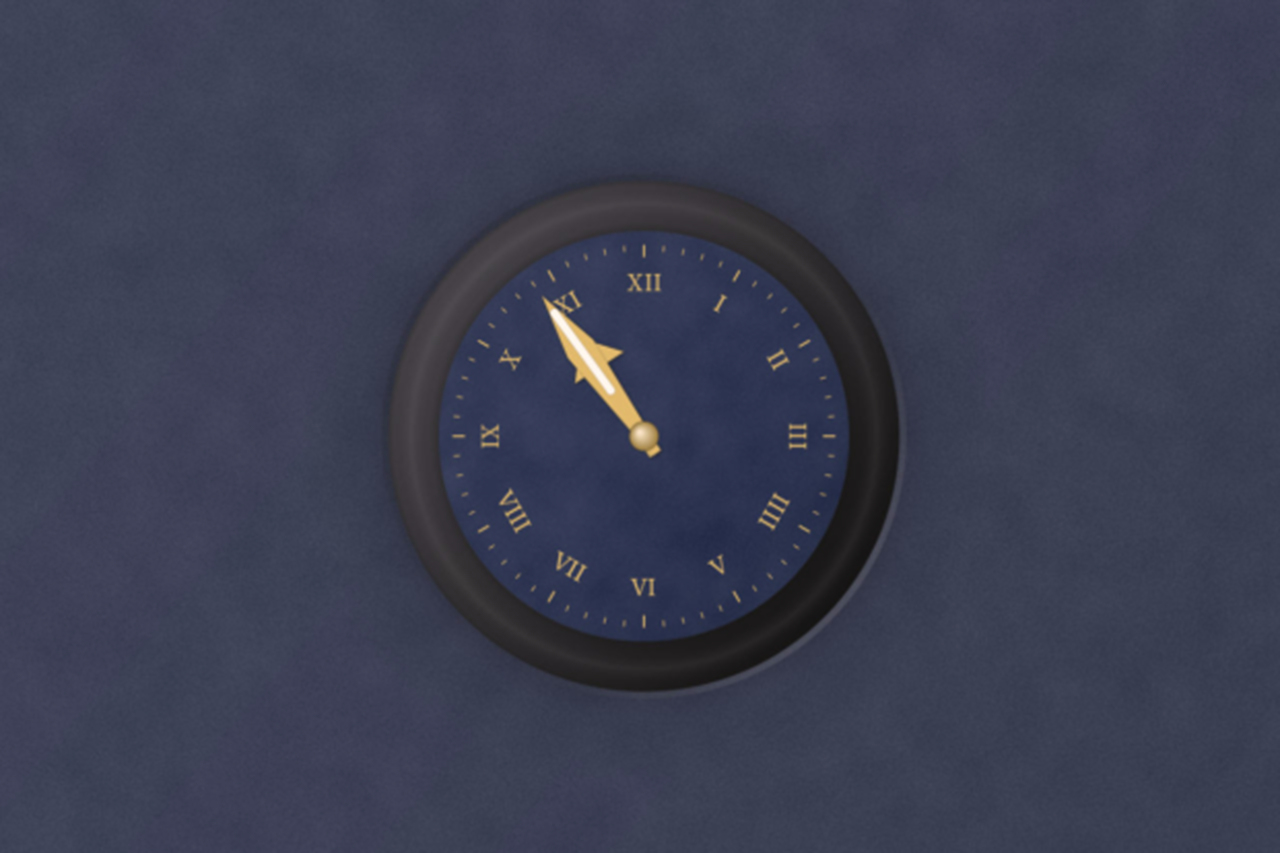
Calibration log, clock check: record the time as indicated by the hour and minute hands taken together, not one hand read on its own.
10:54
